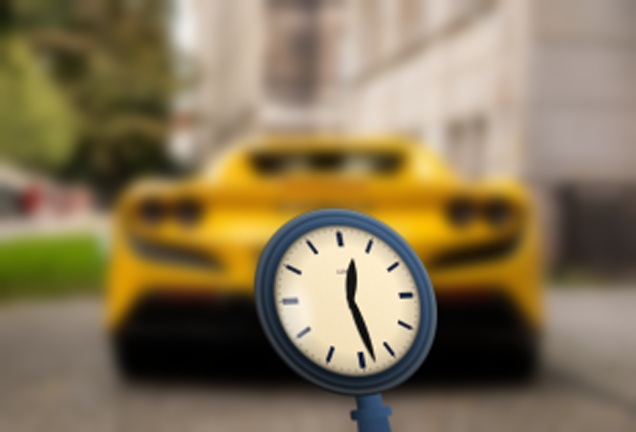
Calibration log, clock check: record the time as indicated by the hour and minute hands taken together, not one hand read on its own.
12:28
